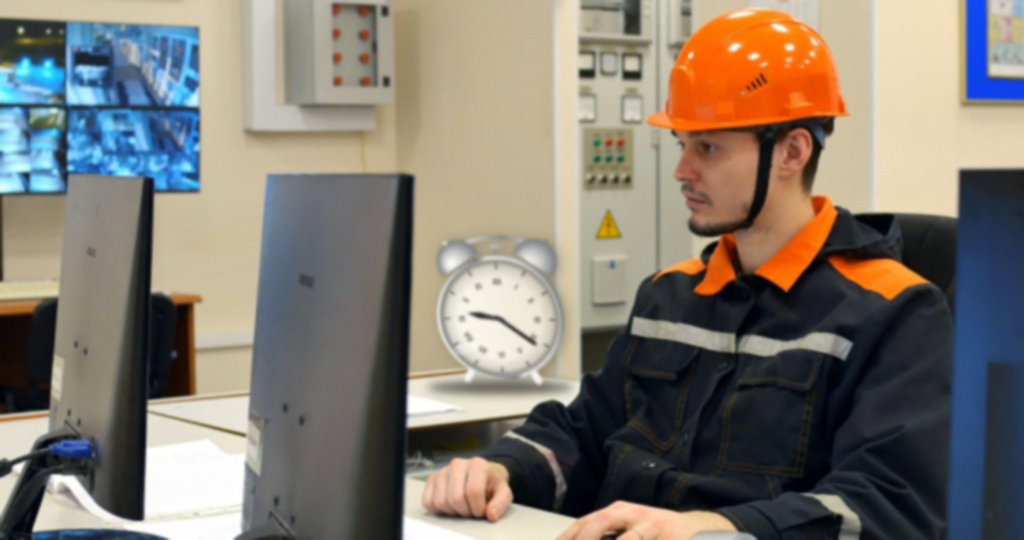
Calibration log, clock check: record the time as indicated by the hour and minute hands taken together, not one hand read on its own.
9:21
